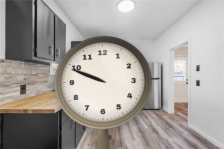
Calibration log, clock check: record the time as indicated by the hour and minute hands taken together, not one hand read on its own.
9:49
